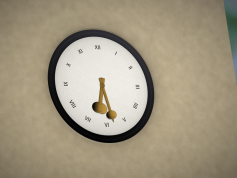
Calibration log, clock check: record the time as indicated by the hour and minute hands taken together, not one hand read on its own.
6:28
